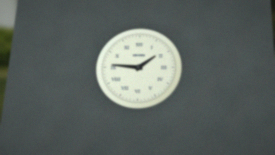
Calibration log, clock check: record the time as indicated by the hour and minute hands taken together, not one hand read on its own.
1:46
